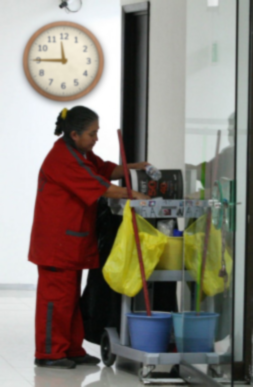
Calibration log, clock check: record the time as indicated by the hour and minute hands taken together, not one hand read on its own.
11:45
